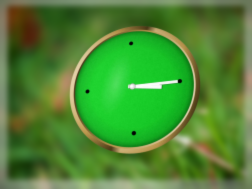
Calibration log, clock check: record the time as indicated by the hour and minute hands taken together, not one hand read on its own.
3:15
